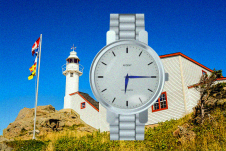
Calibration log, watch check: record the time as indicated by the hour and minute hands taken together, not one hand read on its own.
6:15
